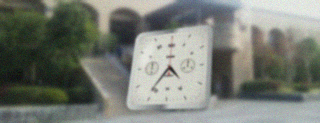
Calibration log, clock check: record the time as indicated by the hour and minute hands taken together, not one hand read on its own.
4:36
